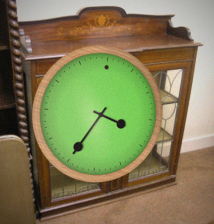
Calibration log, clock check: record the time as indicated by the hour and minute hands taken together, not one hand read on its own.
3:35
